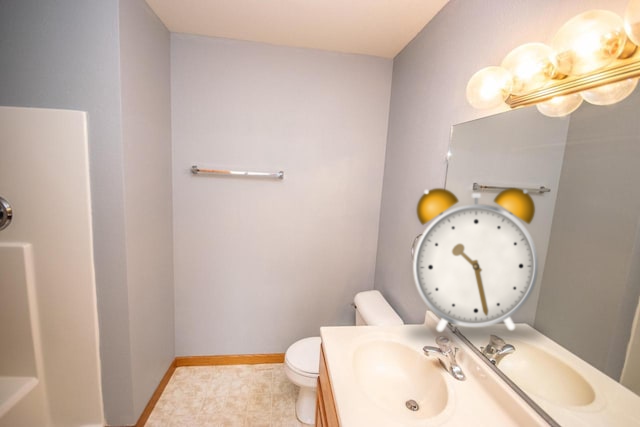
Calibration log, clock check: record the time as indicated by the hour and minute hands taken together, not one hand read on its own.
10:28
